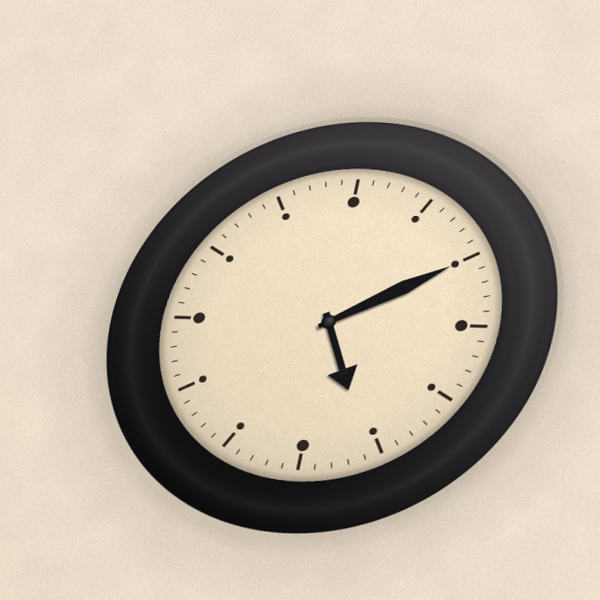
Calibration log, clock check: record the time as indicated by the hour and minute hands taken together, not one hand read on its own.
5:10
